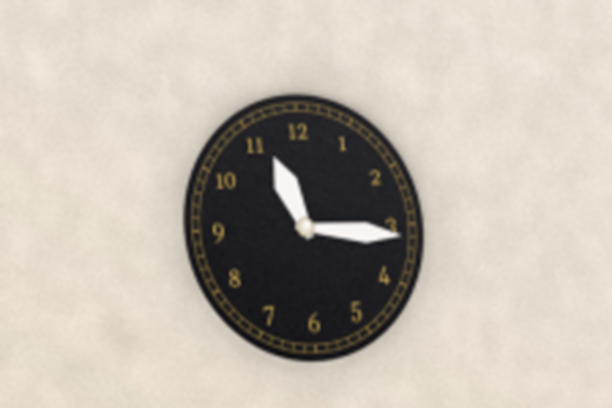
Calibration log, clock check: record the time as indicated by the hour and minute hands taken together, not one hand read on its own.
11:16
